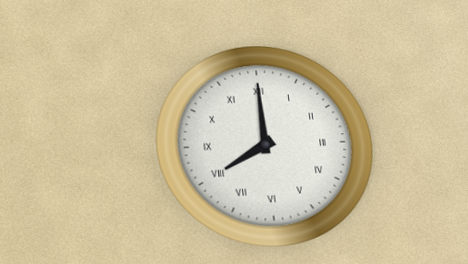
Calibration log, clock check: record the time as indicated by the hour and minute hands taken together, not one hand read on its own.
8:00
